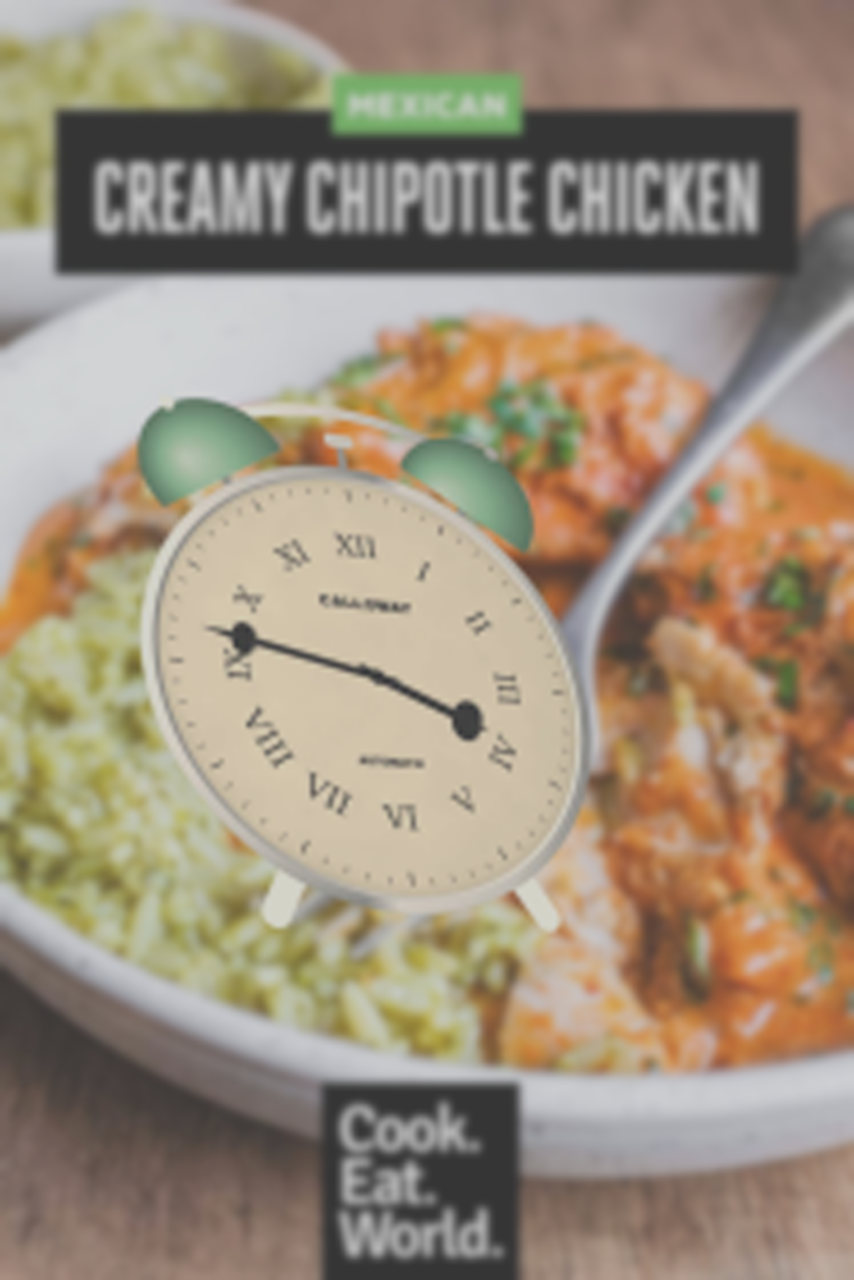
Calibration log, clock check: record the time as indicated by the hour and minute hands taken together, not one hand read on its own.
3:47
